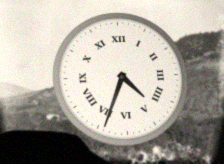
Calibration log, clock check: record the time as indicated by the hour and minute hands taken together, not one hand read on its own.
4:34
